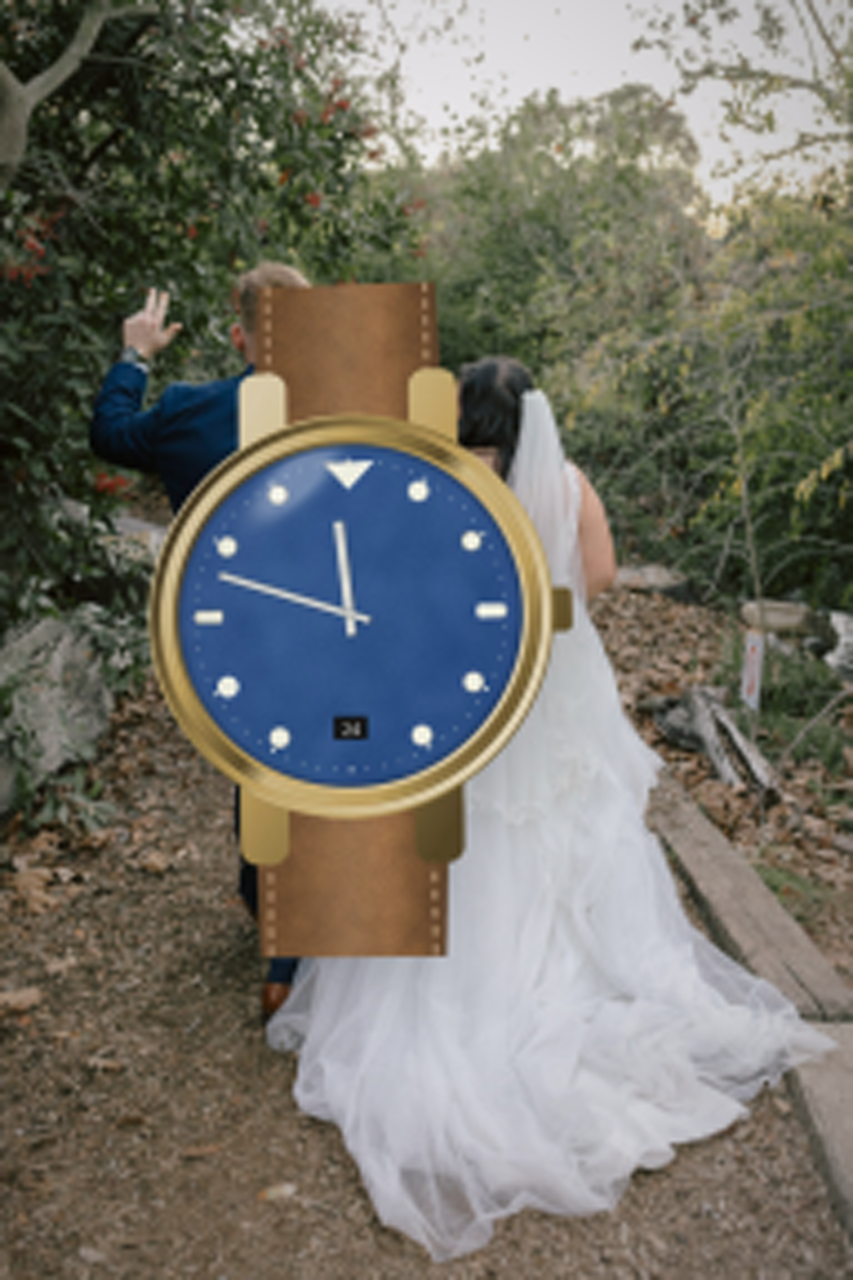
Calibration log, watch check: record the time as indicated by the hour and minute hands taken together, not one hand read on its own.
11:48
